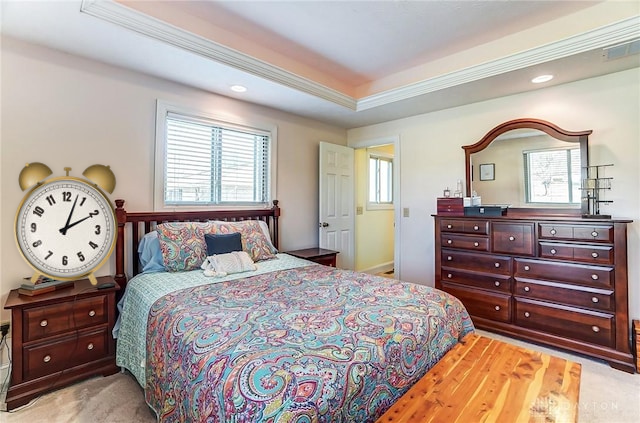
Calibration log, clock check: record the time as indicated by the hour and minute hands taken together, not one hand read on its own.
2:03
